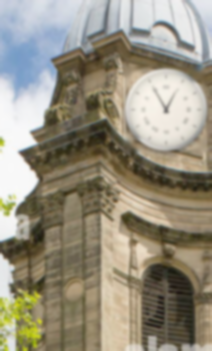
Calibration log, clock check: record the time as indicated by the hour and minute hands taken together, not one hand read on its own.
12:55
